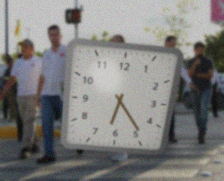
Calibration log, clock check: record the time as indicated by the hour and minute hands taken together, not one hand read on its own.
6:24
